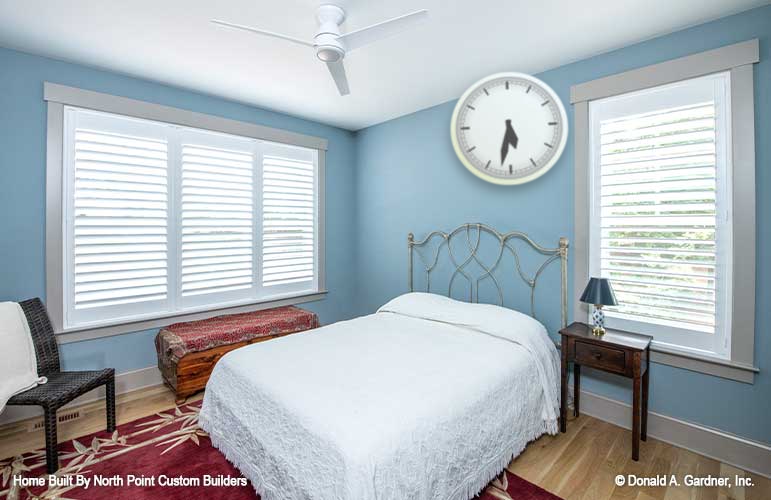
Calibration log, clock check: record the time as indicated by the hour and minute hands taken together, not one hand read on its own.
5:32
